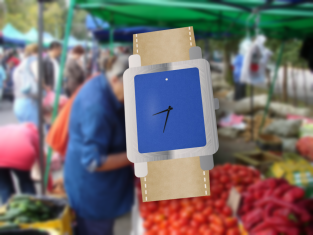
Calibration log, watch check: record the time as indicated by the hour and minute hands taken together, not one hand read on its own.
8:33
